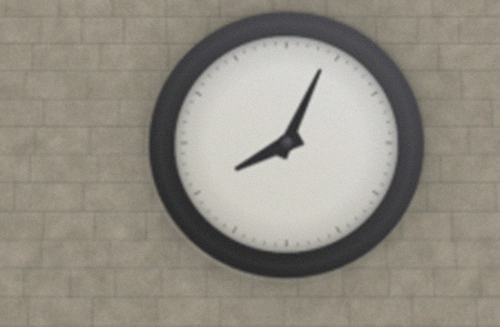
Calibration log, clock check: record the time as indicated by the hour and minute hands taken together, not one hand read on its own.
8:04
